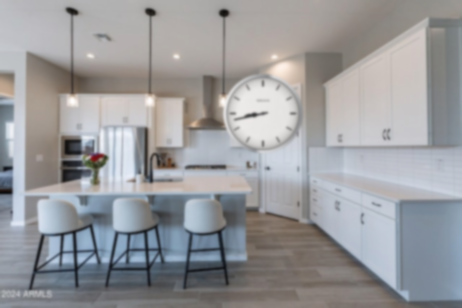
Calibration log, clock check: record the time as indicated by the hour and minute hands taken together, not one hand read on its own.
8:43
